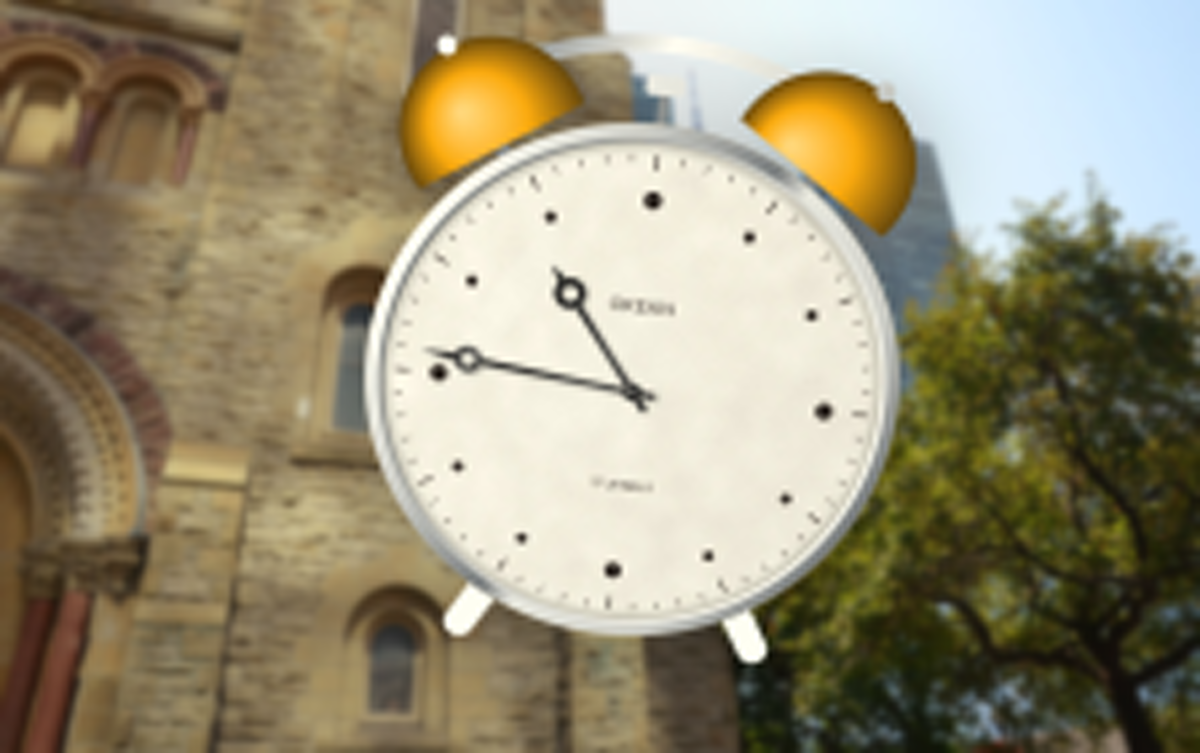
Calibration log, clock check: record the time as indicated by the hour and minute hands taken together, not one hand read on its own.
10:46
